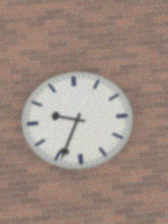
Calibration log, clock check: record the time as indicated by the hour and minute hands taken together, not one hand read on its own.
9:34
